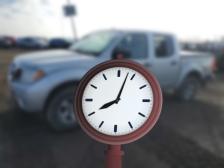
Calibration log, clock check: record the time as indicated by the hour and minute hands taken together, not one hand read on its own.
8:03
